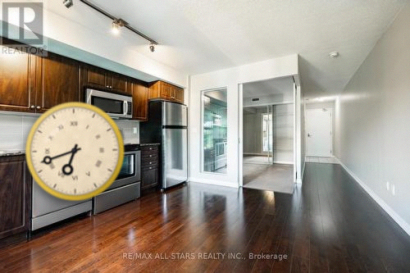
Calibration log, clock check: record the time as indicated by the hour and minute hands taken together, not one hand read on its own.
6:42
